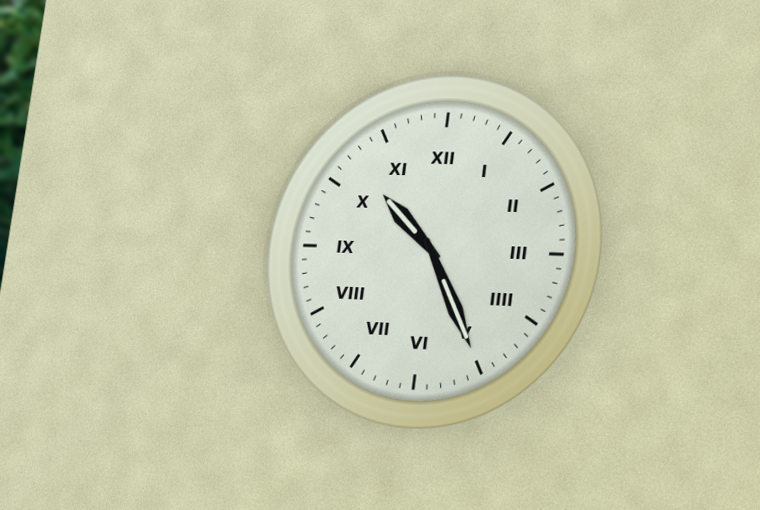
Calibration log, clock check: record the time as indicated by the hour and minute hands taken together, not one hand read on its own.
10:25
